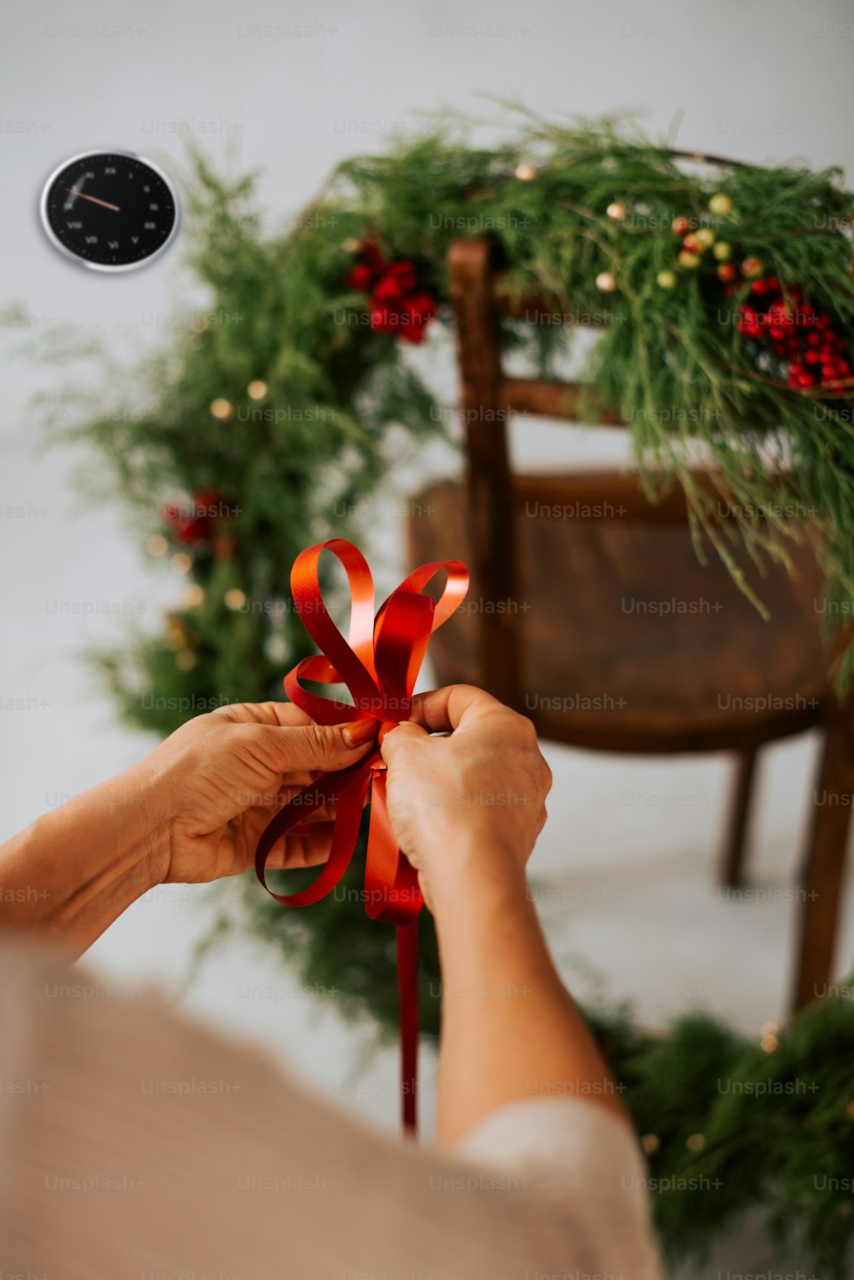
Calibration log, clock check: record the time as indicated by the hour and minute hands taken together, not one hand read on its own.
9:49
